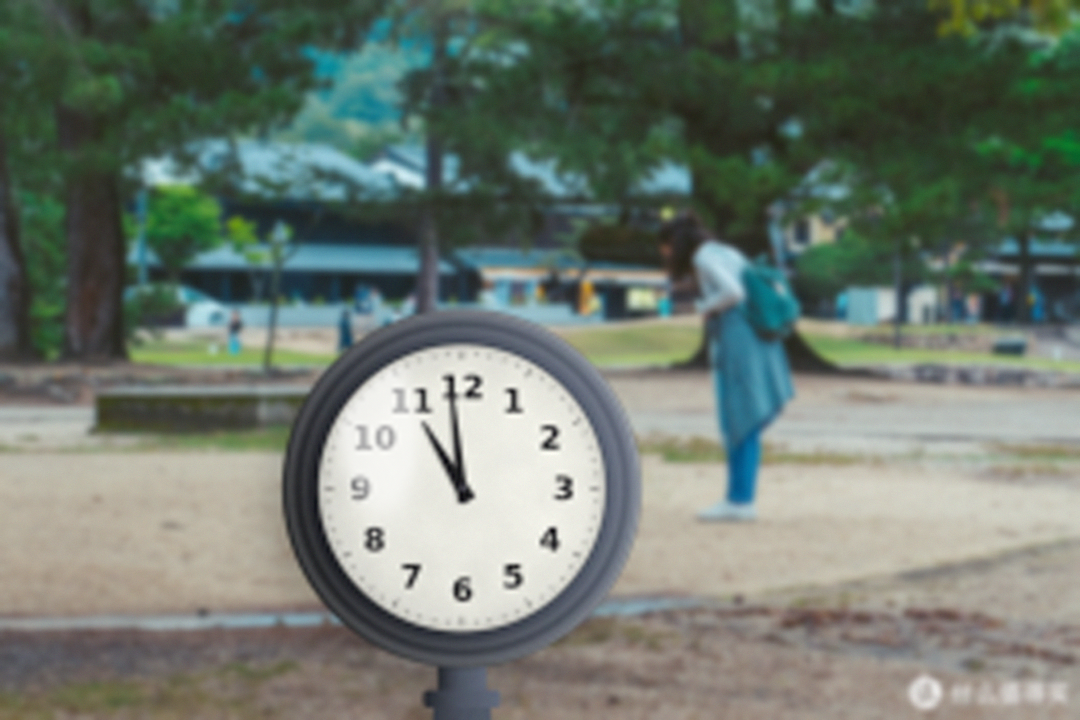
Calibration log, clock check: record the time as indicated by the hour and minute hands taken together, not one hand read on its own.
10:59
